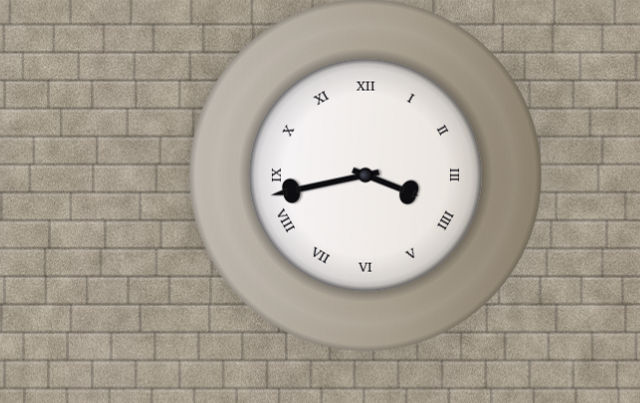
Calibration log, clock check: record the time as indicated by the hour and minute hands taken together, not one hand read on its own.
3:43
